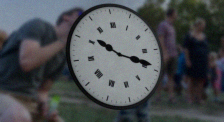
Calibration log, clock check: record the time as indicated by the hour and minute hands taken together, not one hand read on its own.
10:19
